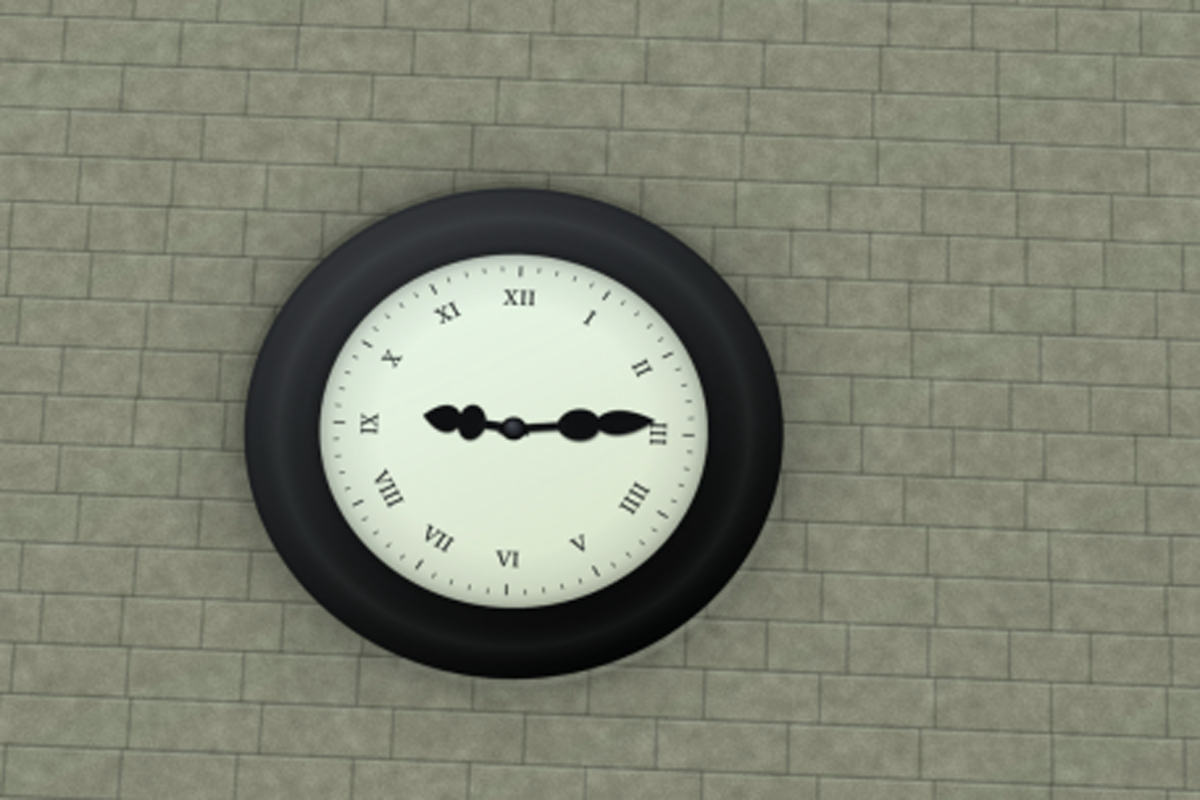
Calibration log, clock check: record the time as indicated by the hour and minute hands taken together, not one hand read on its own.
9:14
